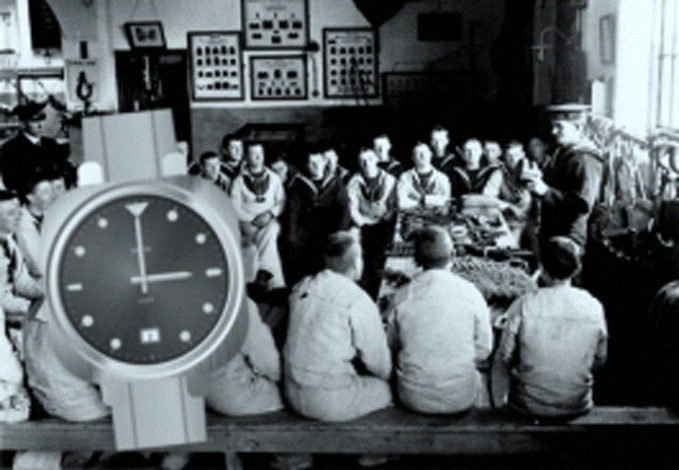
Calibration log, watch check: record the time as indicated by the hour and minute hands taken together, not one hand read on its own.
3:00
